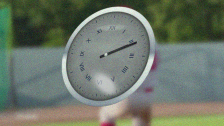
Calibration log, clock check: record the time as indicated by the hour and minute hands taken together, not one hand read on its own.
2:11
